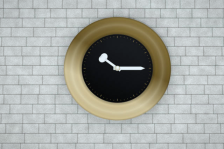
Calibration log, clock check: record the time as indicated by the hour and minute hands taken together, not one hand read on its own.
10:15
